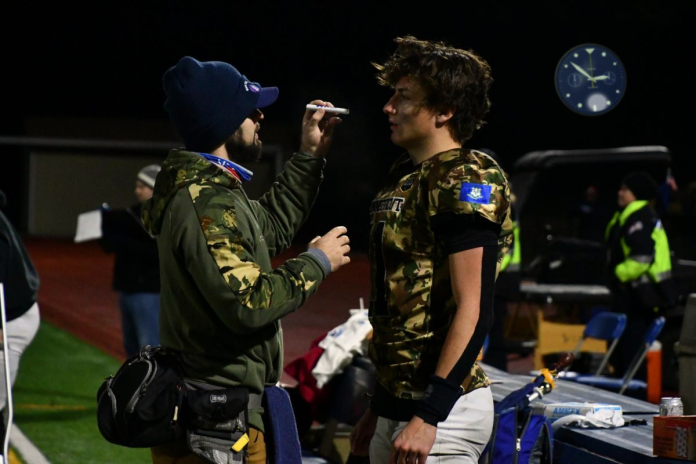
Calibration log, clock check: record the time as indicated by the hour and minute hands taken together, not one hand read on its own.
2:52
